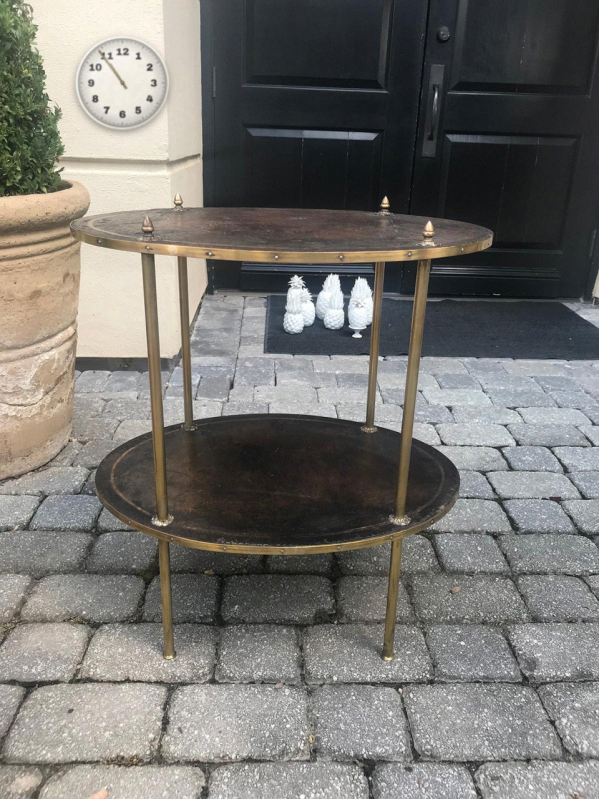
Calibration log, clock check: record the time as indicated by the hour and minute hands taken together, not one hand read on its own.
10:54
